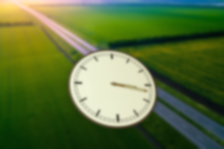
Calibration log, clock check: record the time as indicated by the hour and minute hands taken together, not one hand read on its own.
3:17
